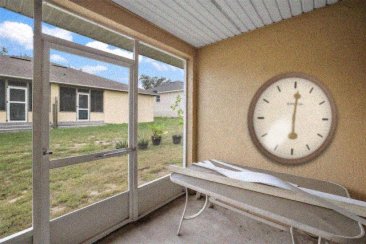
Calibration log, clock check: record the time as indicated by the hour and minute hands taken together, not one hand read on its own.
6:01
